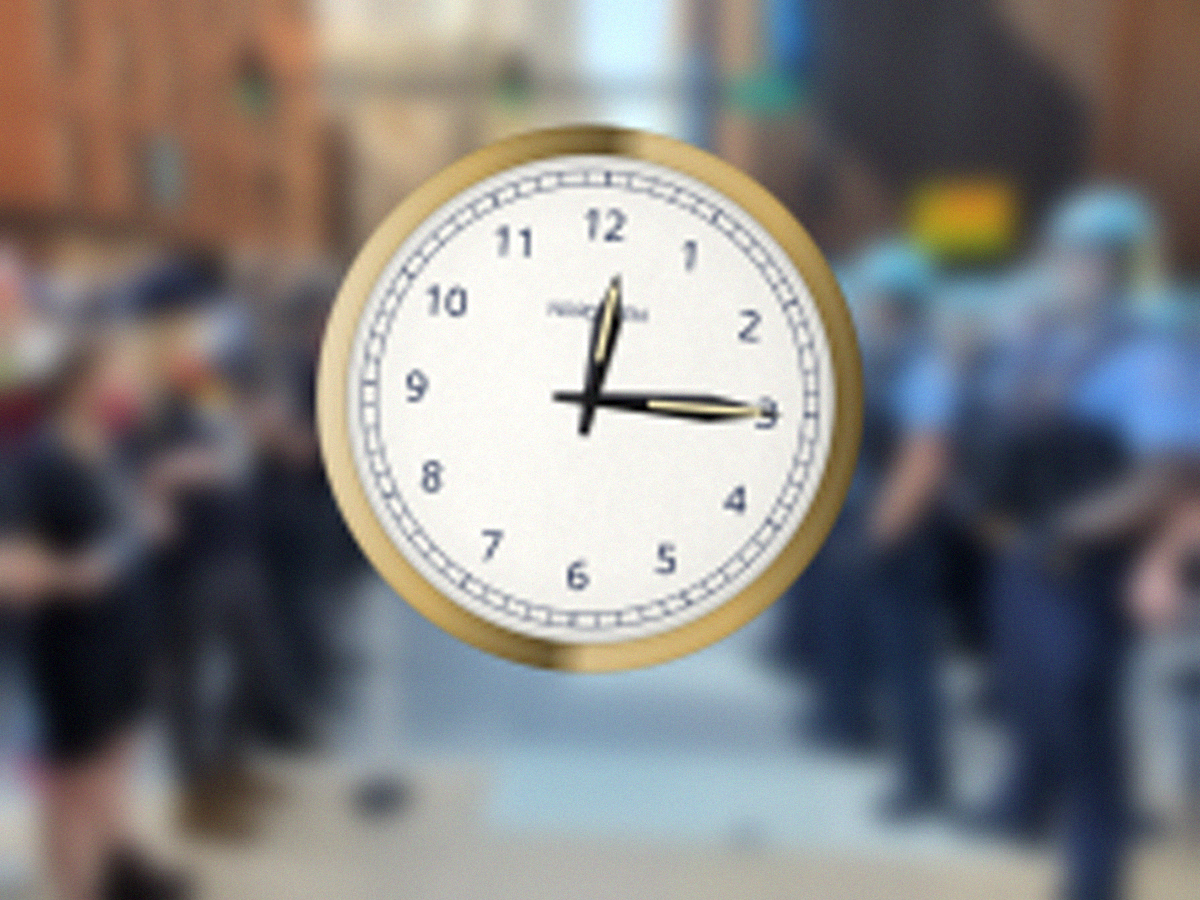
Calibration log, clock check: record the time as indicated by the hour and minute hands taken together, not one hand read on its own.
12:15
